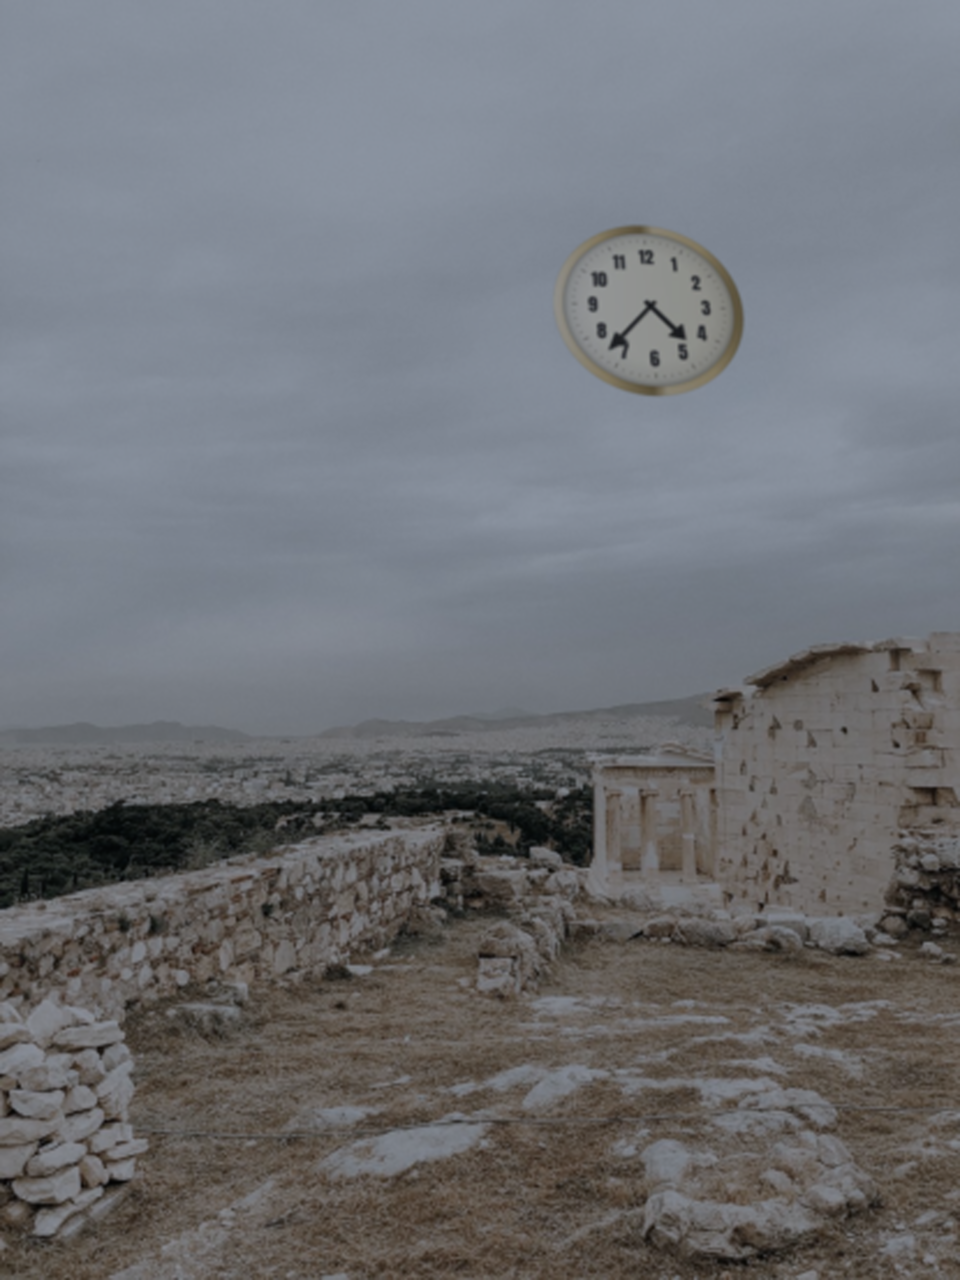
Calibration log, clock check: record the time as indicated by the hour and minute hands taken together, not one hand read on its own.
4:37
